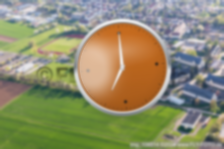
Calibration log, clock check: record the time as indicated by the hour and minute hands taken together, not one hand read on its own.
7:00
